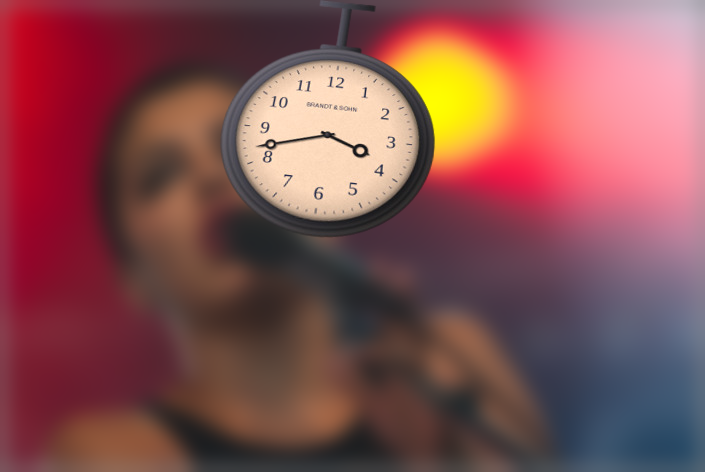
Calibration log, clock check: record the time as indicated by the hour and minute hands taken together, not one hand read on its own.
3:42
